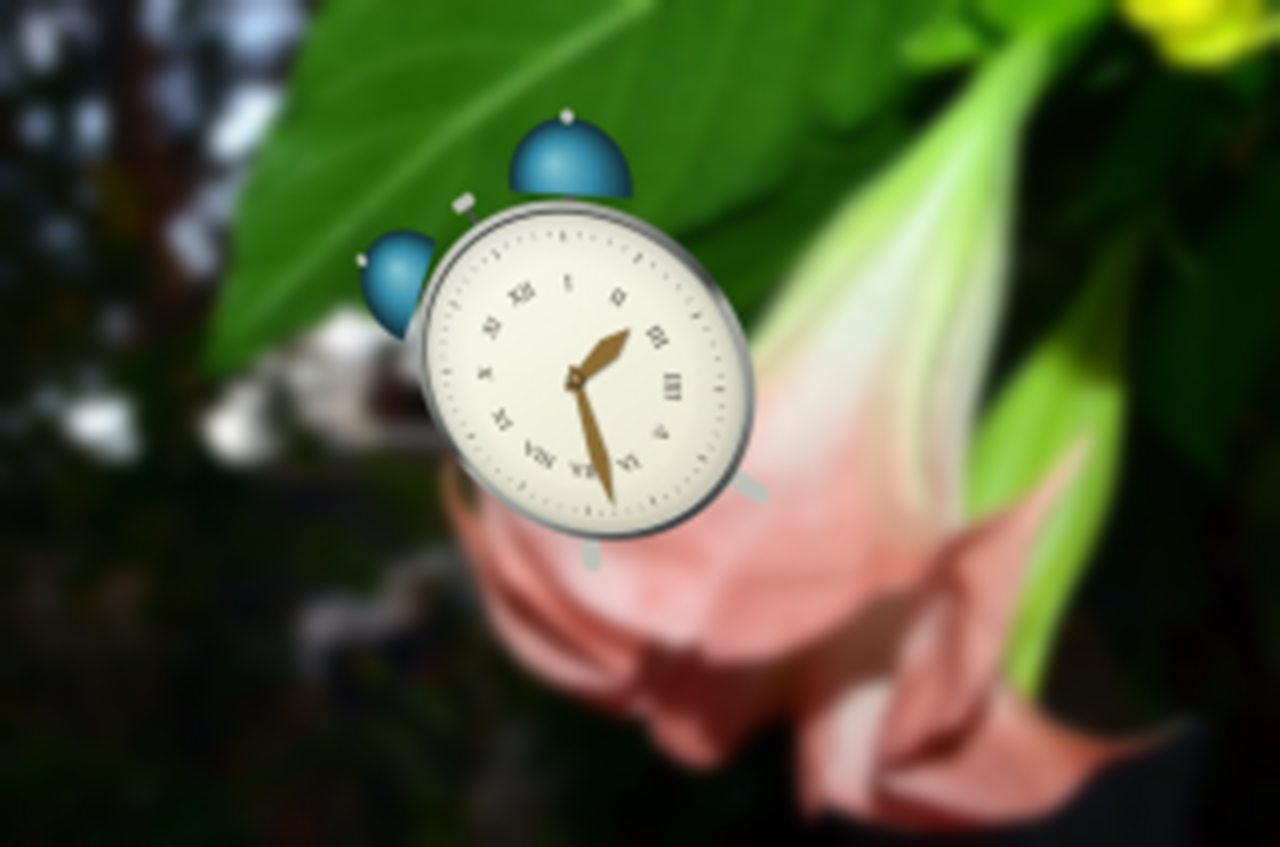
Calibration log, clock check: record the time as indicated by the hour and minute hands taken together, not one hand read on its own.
2:33
